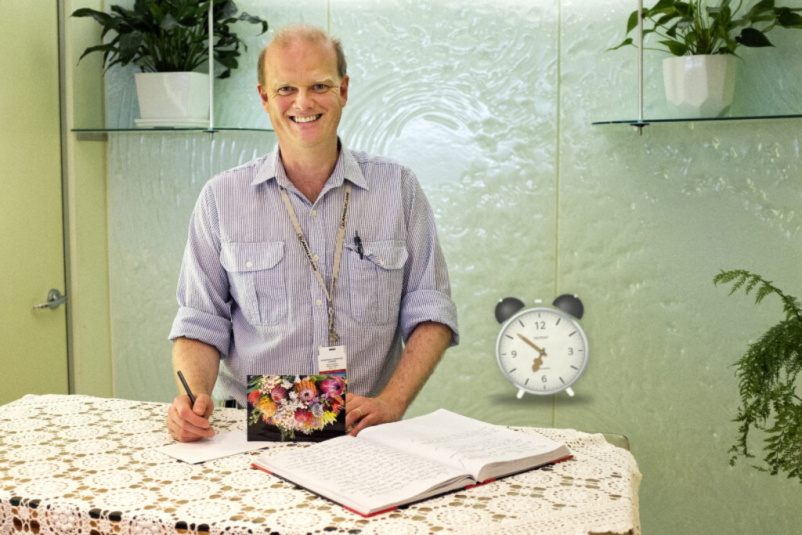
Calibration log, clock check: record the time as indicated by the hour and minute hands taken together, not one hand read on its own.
6:52
